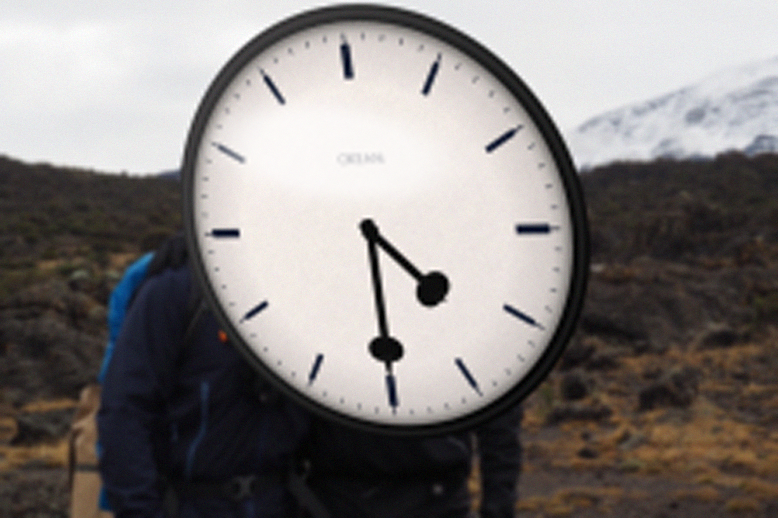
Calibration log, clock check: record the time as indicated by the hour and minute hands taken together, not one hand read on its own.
4:30
